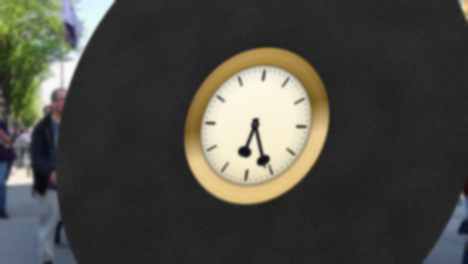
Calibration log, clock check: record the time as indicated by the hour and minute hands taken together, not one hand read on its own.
6:26
